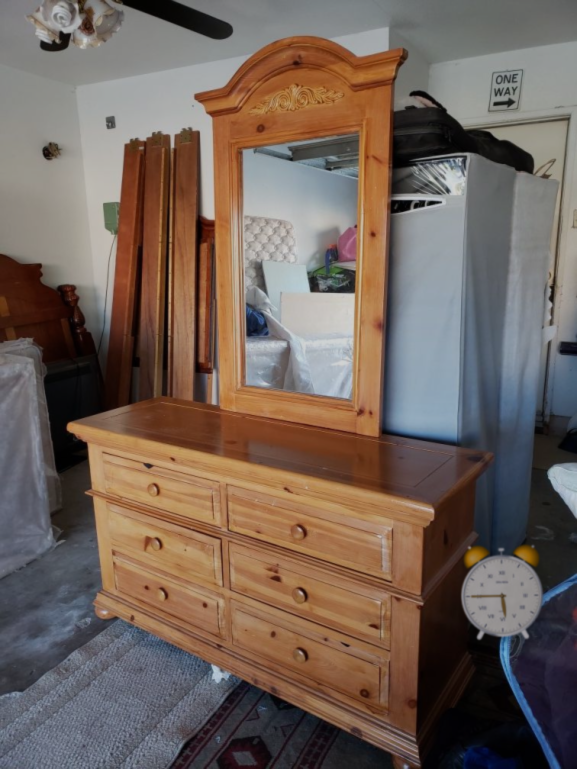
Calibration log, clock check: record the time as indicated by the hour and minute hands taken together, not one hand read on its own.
5:45
